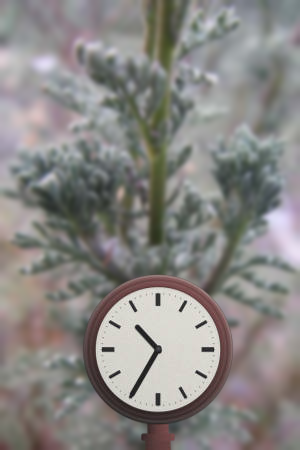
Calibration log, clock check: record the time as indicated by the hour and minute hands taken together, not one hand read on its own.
10:35
